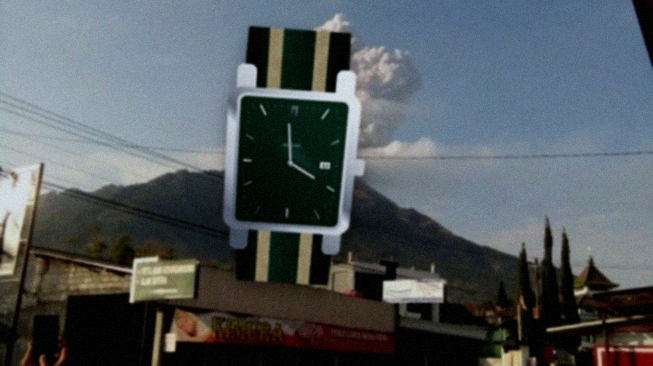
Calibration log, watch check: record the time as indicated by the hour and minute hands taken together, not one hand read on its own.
3:59
